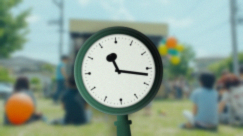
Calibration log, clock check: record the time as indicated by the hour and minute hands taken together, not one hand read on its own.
11:17
